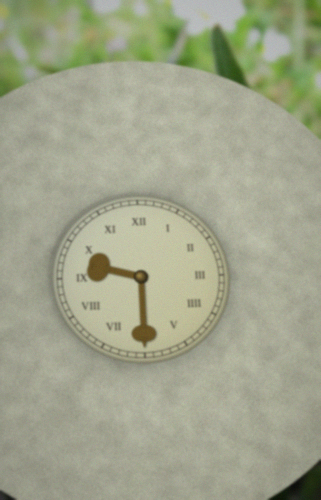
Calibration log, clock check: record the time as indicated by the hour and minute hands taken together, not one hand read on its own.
9:30
